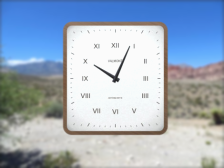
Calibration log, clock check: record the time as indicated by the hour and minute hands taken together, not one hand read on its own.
10:04
